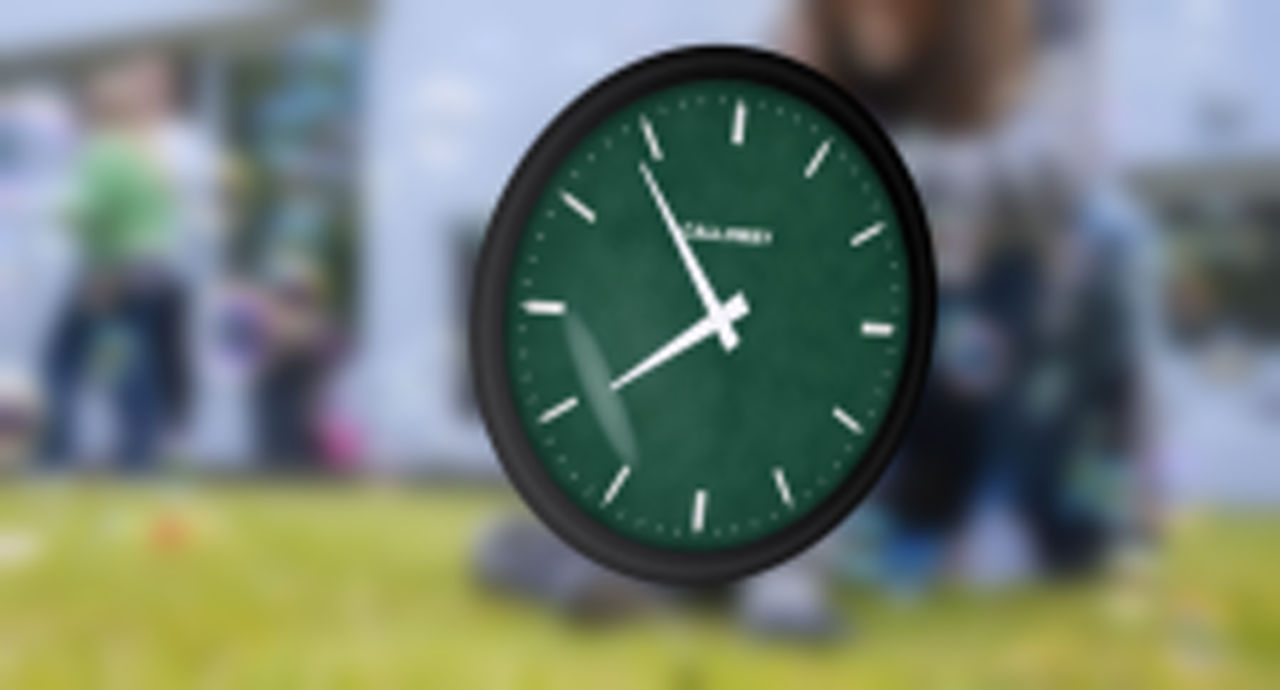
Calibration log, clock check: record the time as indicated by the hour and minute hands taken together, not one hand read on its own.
7:54
